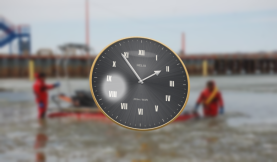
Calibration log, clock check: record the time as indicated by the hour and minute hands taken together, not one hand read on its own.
1:54
